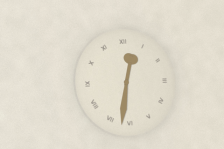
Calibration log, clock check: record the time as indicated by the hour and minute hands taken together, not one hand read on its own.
12:32
